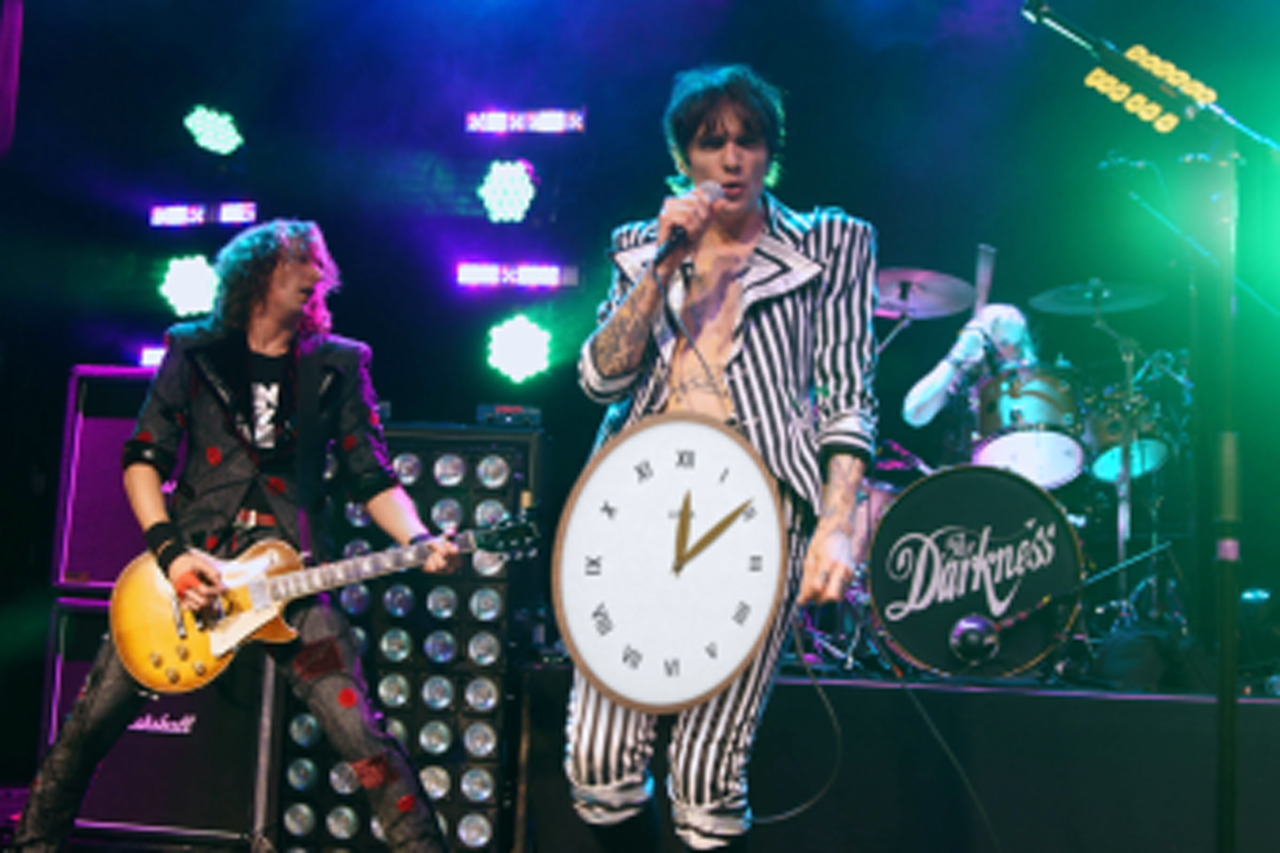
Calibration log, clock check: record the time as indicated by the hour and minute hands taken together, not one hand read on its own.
12:09
